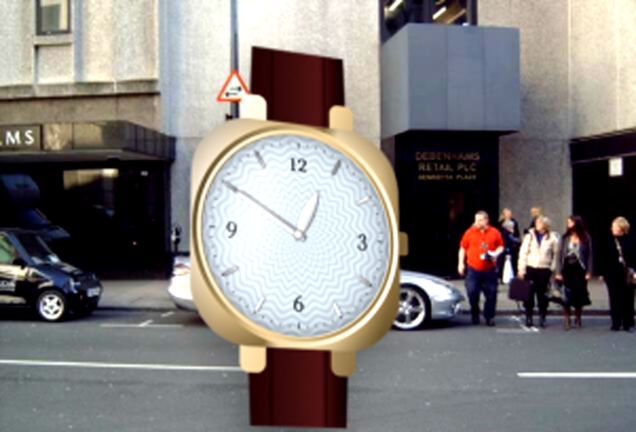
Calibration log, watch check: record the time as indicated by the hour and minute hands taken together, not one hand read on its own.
12:50
